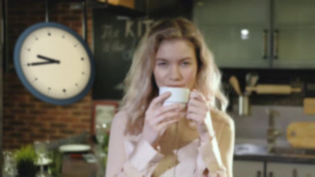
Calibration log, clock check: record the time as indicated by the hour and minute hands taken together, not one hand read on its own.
9:45
